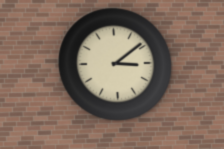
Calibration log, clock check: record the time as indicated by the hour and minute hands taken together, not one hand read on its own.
3:09
